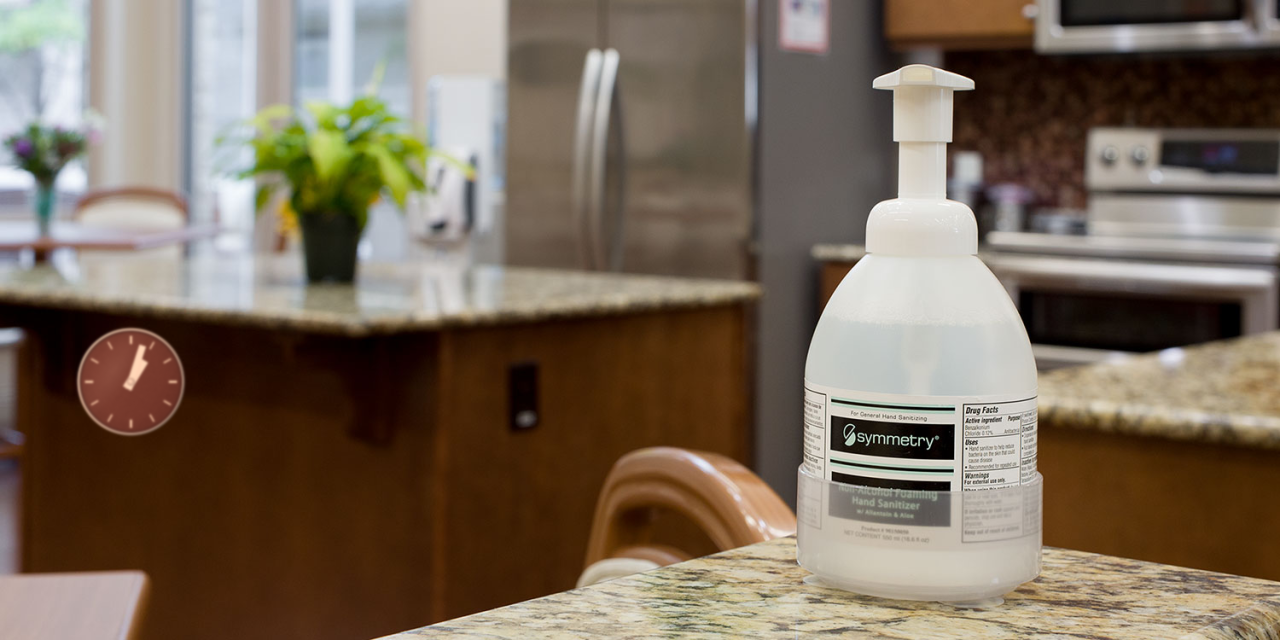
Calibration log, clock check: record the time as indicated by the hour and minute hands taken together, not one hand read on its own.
1:03
